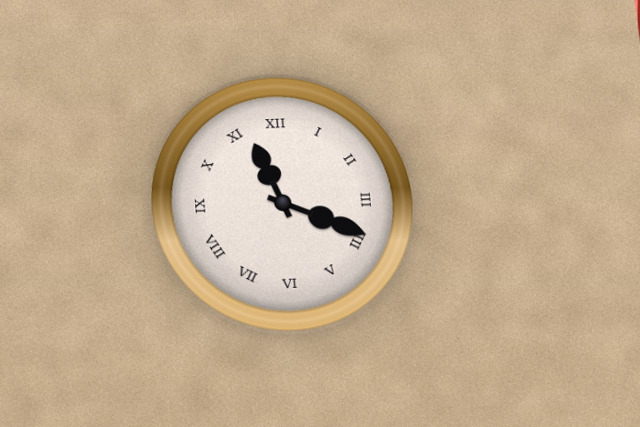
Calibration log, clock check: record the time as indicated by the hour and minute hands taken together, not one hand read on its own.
11:19
